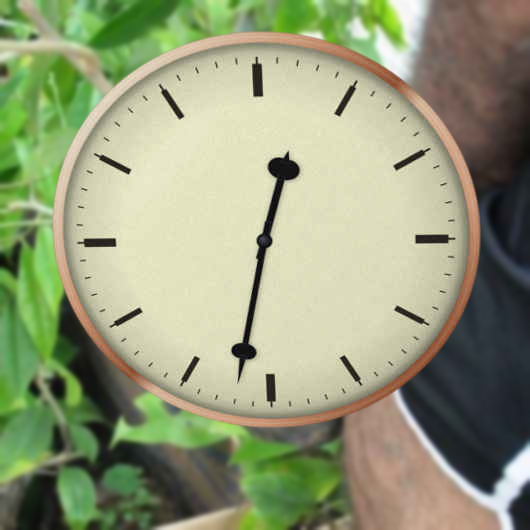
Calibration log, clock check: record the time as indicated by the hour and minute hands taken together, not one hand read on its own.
12:32
